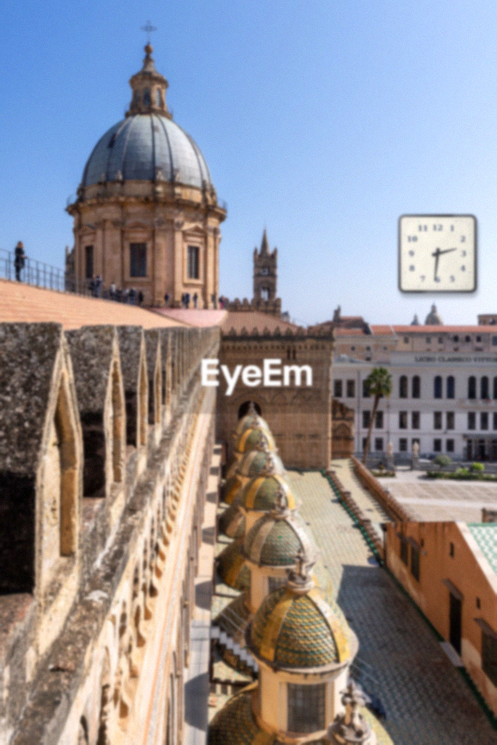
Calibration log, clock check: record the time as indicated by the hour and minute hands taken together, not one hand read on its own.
2:31
